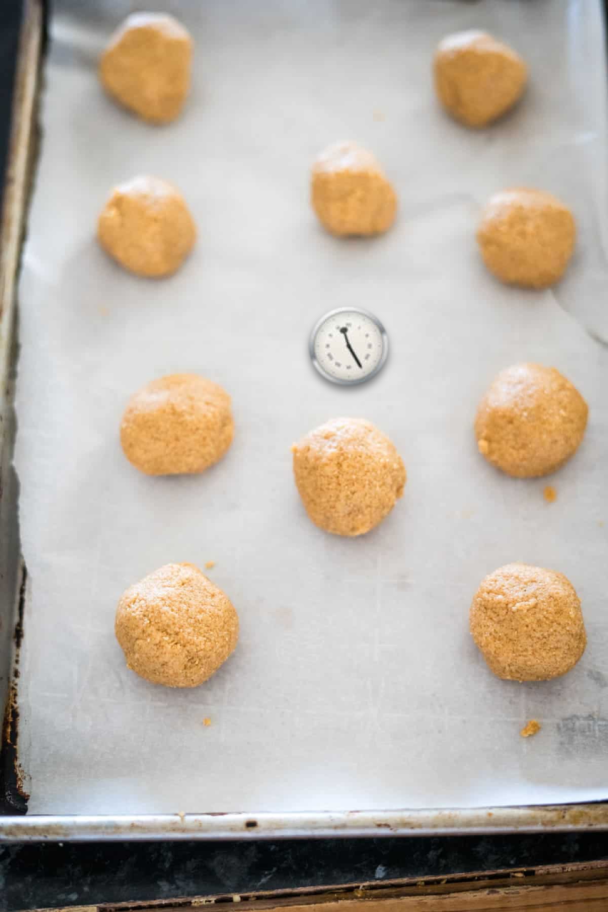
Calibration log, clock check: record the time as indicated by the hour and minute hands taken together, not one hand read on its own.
11:25
